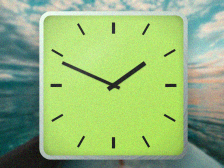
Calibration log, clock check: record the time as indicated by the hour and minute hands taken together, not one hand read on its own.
1:49
